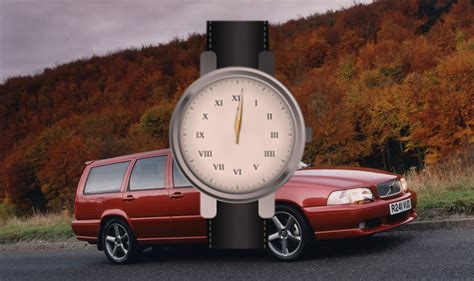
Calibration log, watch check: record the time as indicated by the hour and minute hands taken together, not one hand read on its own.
12:01
